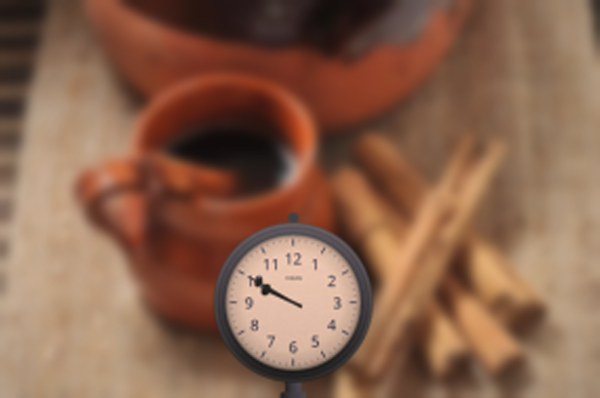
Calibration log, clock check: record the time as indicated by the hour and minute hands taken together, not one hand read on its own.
9:50
